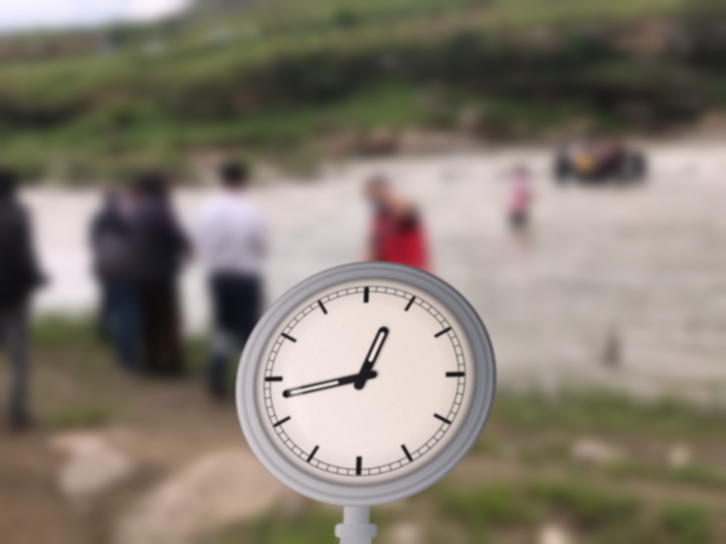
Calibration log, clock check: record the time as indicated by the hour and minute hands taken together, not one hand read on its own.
12:43
